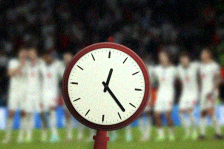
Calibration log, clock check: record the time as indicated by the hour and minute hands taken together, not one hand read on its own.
12:23
